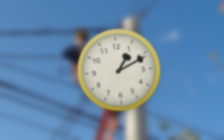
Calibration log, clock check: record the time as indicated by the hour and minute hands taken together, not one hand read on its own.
1:11
